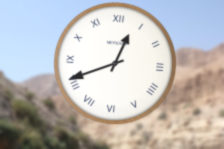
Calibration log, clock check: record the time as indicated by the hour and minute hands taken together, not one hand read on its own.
12:41
